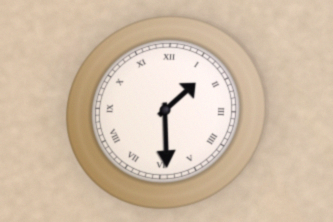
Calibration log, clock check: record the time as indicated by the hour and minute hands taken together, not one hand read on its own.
1:29
